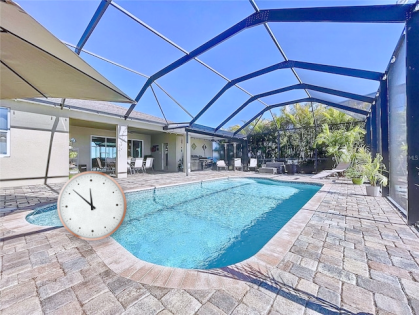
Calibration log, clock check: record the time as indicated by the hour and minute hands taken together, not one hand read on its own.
11:52
